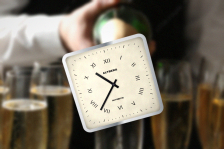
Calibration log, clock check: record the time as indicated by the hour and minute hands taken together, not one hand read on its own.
10:37
